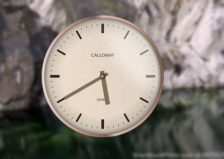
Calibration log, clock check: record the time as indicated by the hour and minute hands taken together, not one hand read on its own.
5:40
